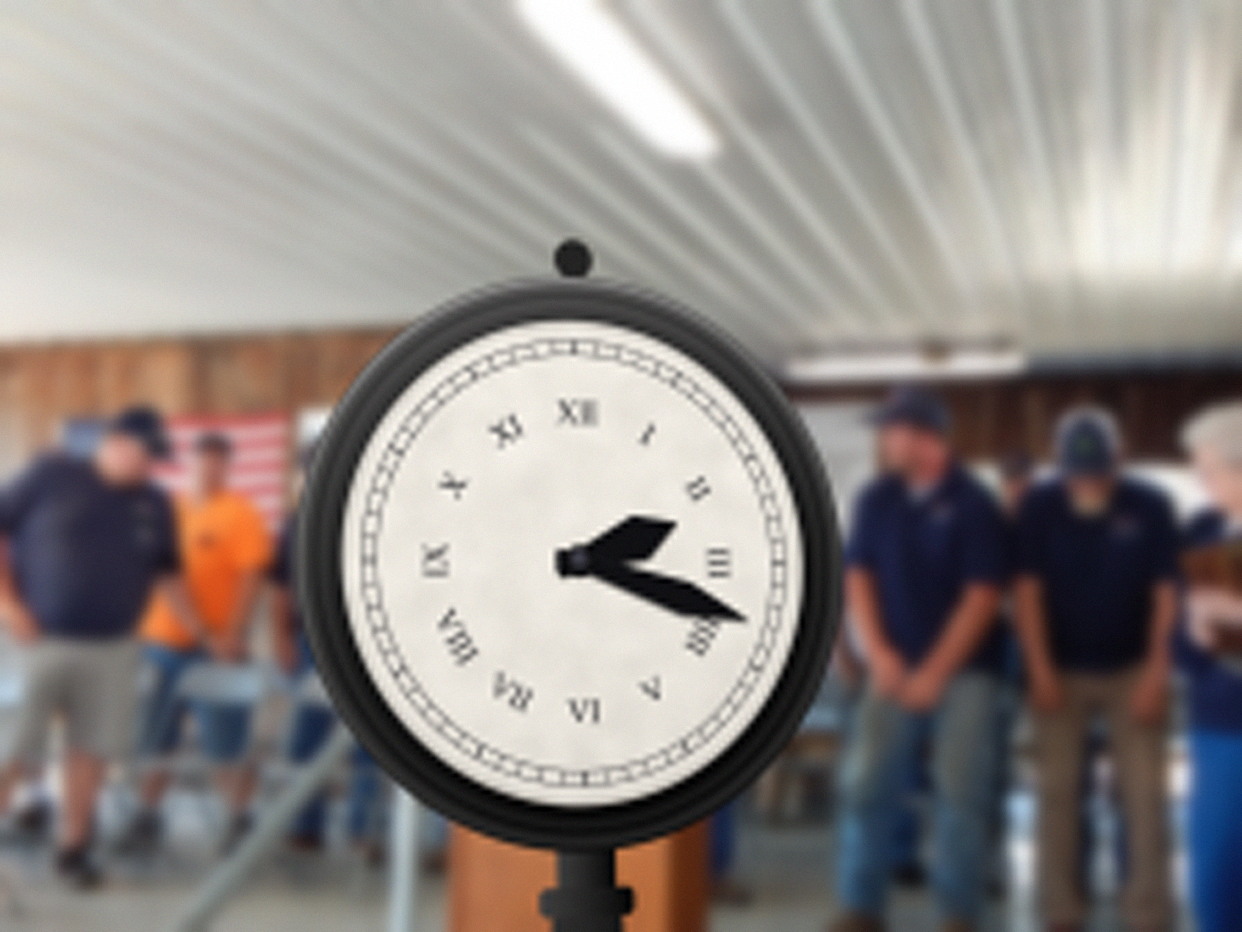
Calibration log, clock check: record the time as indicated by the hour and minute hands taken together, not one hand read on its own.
2:18
